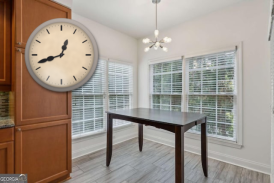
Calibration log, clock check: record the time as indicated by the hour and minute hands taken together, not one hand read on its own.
12:42
